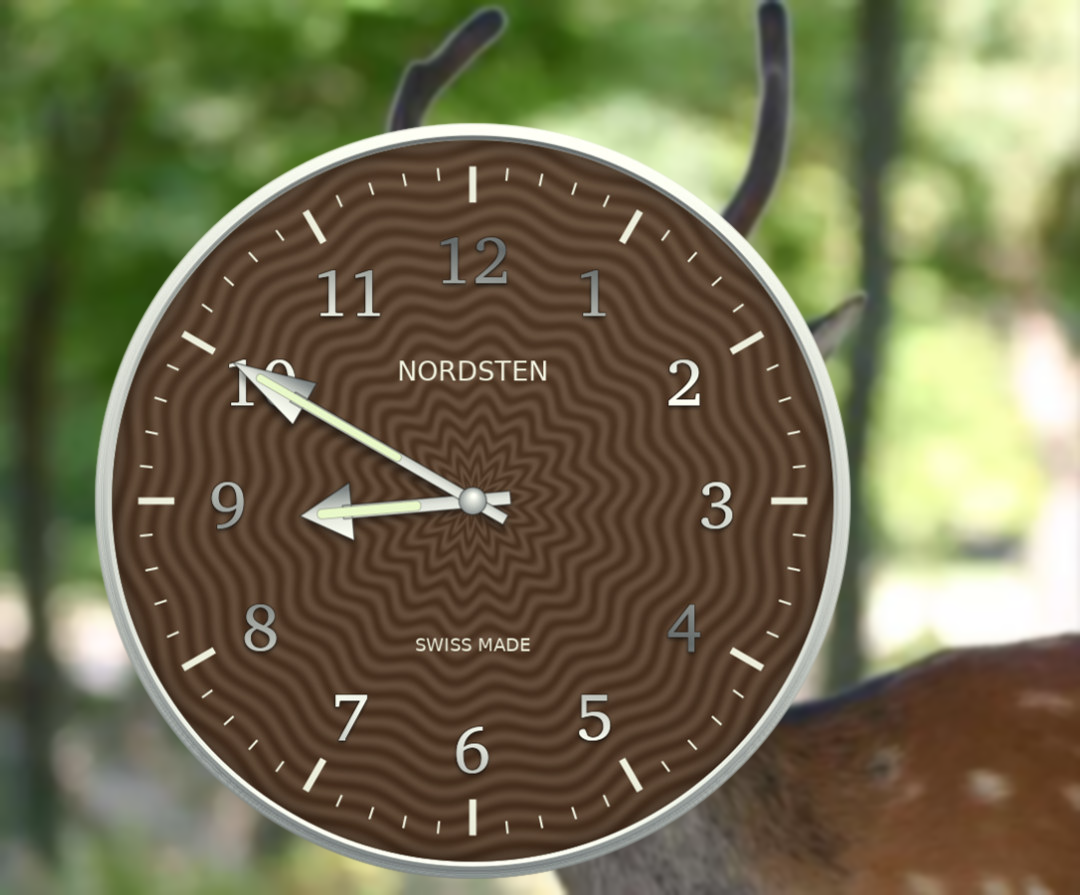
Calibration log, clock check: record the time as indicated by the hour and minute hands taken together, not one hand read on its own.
8:50
